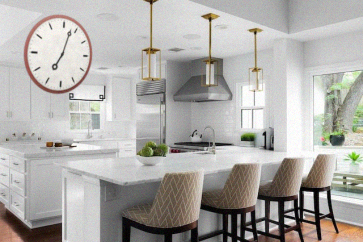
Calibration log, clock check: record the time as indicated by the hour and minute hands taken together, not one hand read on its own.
7:03
